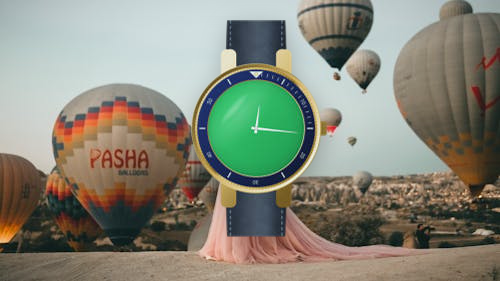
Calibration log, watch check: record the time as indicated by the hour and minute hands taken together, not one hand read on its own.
12:16
